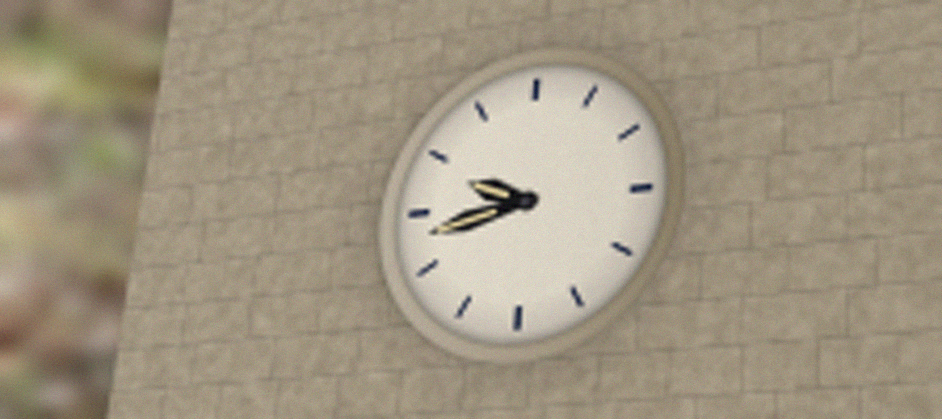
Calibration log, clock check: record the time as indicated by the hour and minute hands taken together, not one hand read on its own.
9:43
